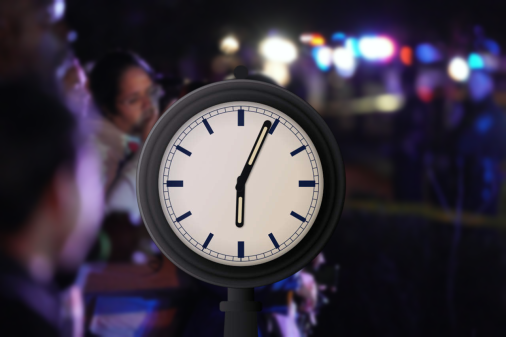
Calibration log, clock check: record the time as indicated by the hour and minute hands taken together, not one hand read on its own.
6:04
